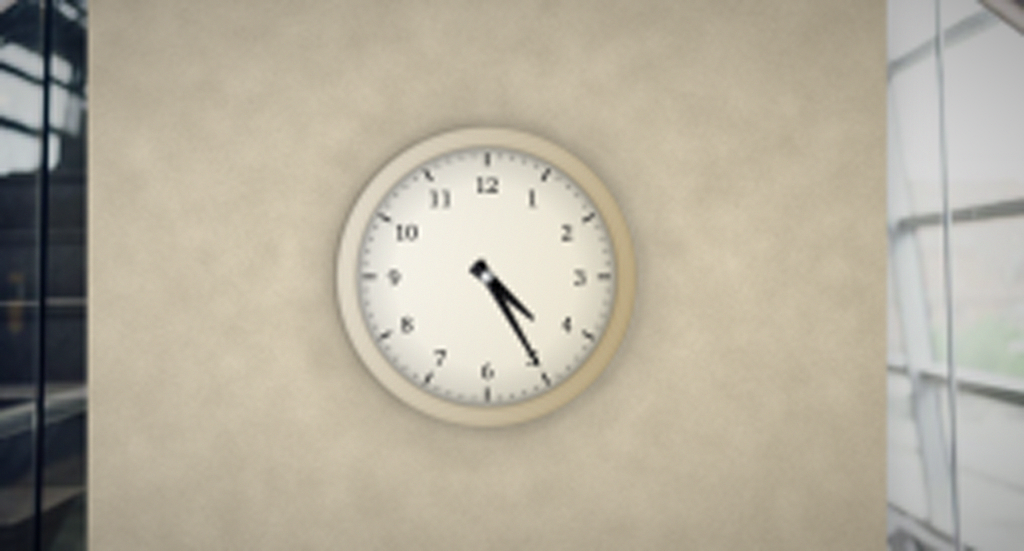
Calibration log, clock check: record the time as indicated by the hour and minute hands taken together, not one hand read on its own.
4:25
